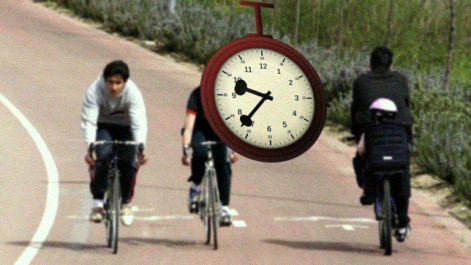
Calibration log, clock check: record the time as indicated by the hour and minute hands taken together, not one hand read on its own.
9:37
